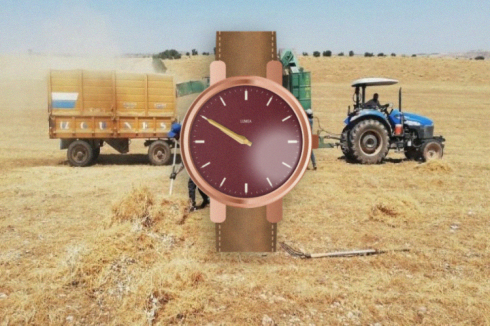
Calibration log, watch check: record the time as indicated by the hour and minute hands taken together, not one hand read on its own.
9:50
